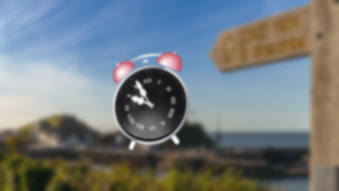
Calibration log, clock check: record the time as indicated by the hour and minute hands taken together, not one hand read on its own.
9:56
